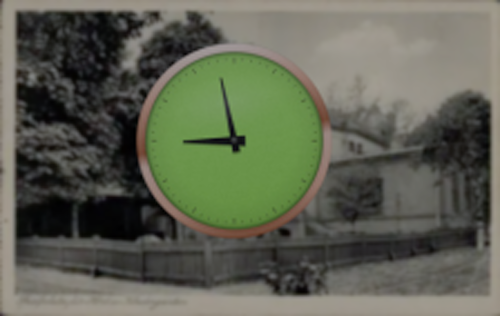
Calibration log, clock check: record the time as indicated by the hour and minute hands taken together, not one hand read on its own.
8:58
